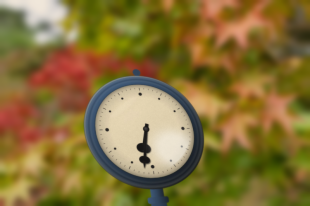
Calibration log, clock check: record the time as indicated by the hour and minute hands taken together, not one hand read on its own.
6:32
